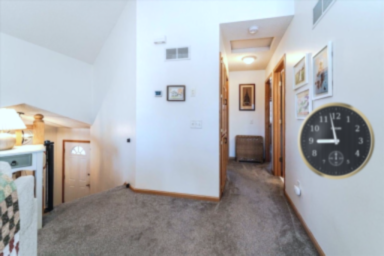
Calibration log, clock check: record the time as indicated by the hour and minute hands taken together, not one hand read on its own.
8:58
